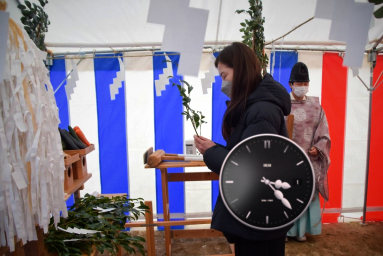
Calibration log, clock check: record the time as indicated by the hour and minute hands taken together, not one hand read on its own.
3:23
